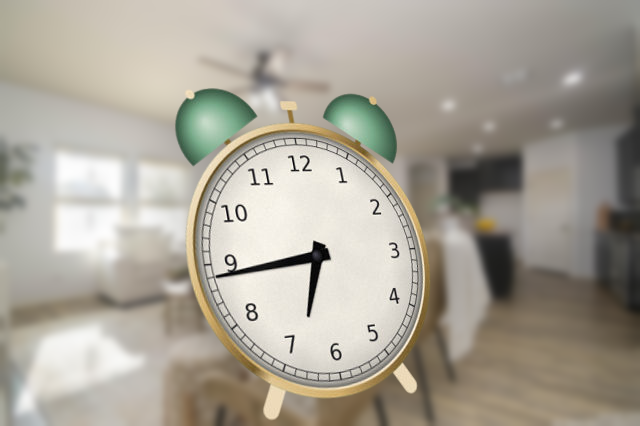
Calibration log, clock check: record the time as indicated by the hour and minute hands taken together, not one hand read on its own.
6:44
